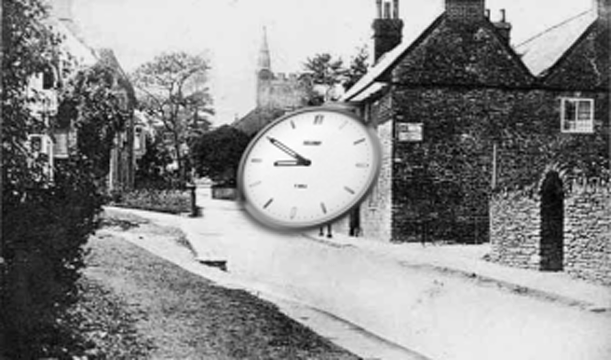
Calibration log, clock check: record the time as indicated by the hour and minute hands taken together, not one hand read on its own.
8:50
